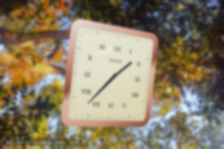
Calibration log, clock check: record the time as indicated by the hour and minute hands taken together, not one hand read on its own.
1:37
